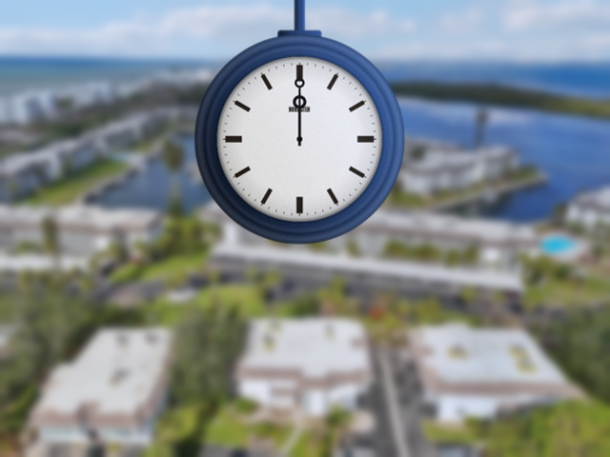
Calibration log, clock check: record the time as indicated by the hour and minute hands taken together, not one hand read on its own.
12:00
